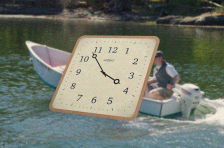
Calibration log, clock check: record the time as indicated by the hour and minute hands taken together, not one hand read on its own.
3:53
